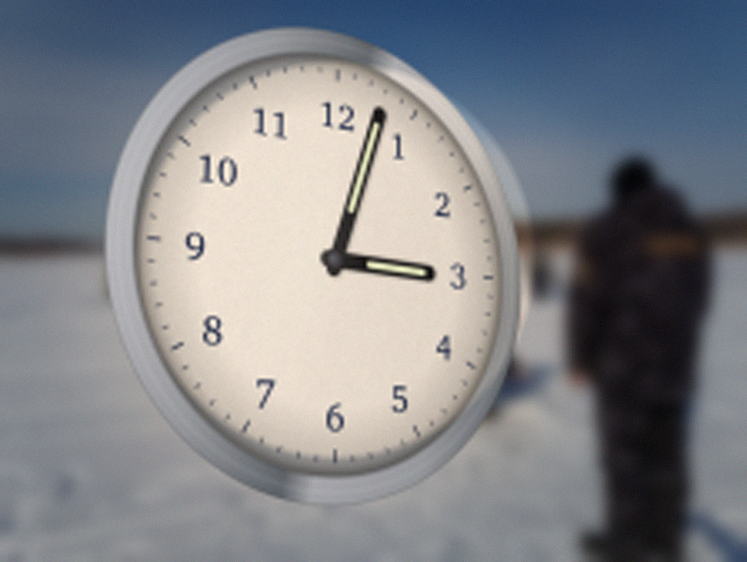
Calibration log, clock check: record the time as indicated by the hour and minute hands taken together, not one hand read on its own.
3:03
